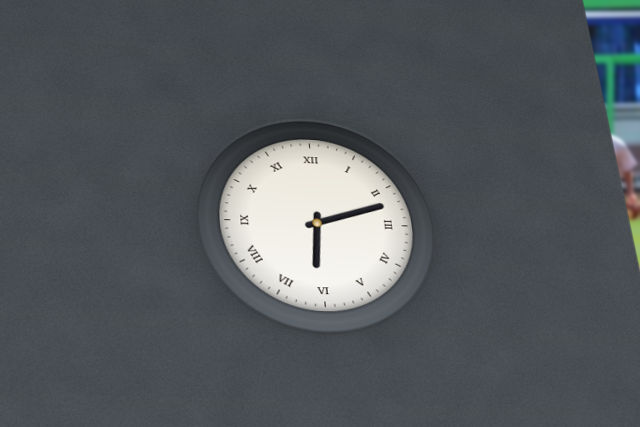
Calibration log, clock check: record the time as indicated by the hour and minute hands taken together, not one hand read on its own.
6:12
